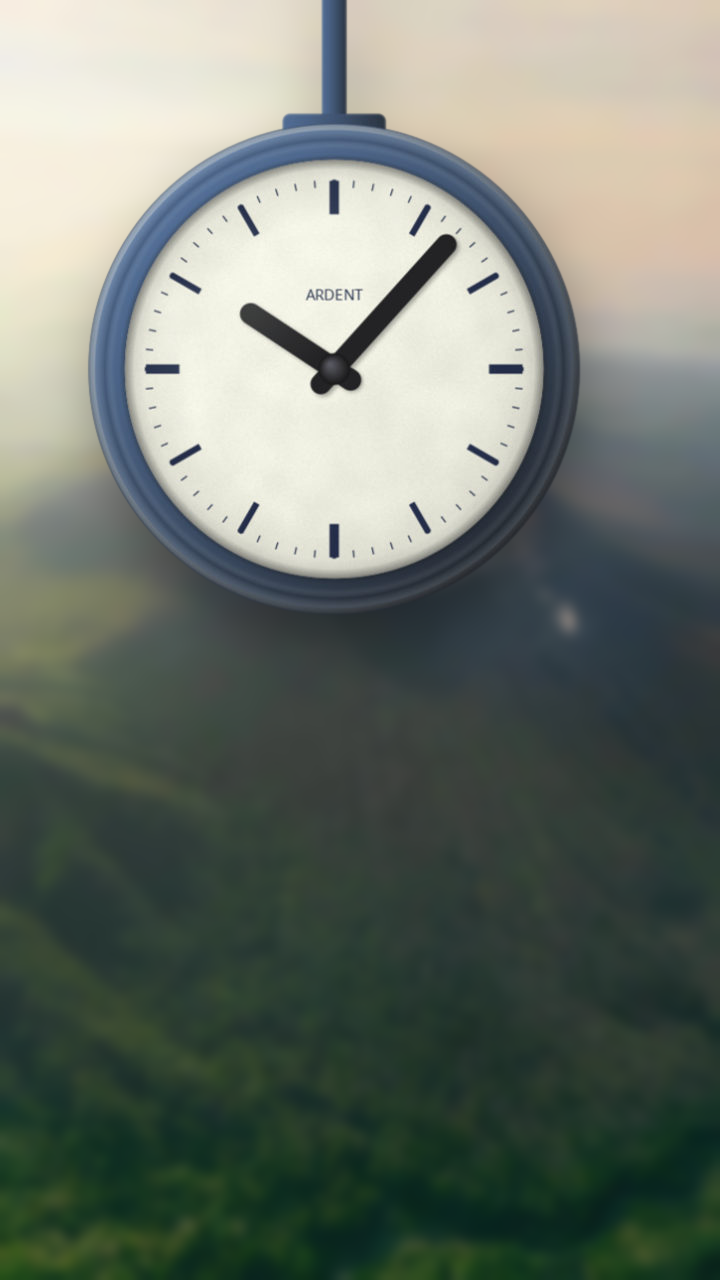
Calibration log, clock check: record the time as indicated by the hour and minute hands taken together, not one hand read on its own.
10:07
